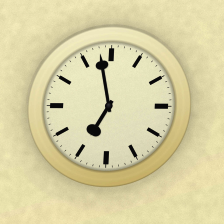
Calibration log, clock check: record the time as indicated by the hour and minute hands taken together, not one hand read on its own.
6:58
